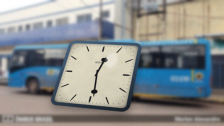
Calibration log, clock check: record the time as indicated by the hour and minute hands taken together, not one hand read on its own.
12:29
